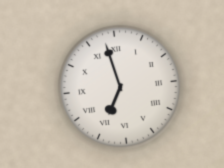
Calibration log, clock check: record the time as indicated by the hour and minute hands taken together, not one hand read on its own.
6:58
